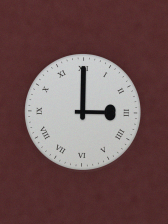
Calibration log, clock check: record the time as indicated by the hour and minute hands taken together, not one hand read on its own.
3:00
